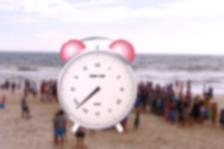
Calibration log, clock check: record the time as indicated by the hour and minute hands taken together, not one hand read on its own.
7:38
